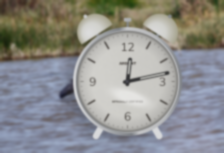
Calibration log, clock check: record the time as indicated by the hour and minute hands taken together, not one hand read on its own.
12:13
